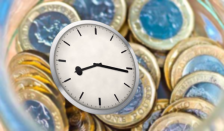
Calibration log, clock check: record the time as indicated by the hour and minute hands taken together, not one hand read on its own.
8:16
